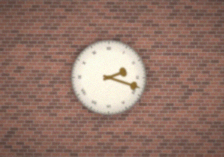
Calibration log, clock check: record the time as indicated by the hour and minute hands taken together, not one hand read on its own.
2:18
